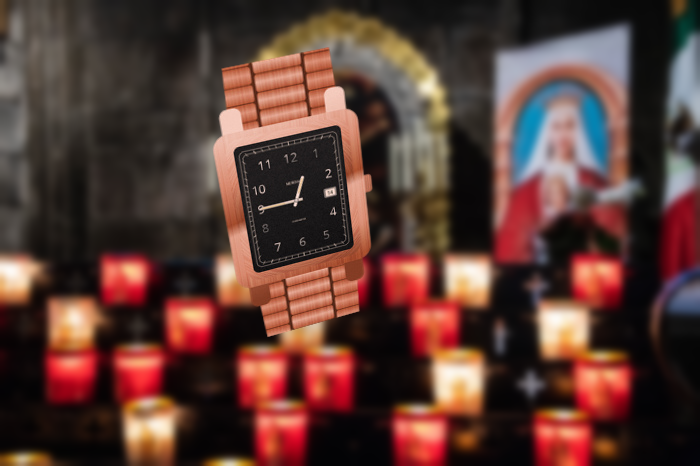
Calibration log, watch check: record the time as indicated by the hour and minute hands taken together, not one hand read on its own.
12:45
